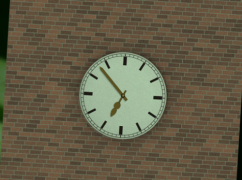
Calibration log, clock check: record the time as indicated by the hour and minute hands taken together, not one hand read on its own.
6:53
